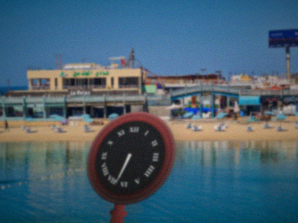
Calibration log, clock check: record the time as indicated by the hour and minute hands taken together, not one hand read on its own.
6:33
